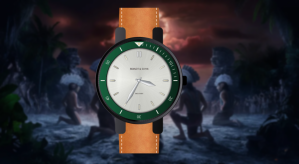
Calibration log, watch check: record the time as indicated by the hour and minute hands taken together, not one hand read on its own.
3:35
